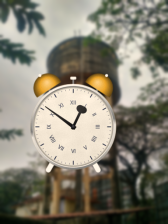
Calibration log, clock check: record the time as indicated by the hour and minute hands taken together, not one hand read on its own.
12:51
